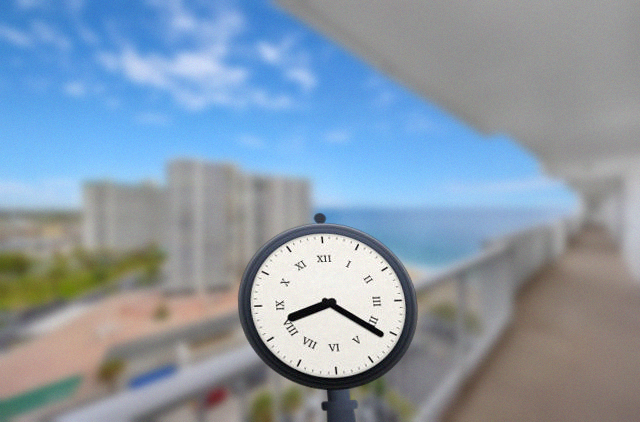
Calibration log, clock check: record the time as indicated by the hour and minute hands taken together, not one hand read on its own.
8:21
